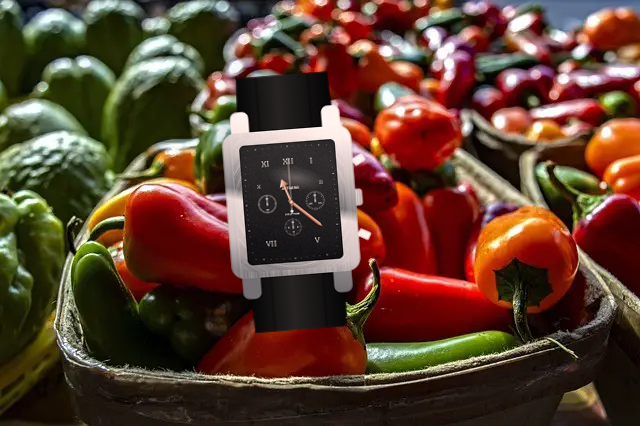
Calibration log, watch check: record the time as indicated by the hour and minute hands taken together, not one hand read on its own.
11:22
